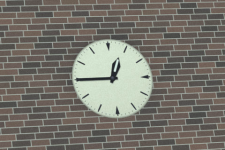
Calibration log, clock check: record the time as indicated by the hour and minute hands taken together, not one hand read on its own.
12:45
